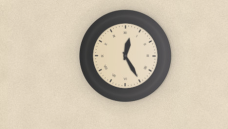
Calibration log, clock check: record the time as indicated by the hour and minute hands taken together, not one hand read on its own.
12:25
